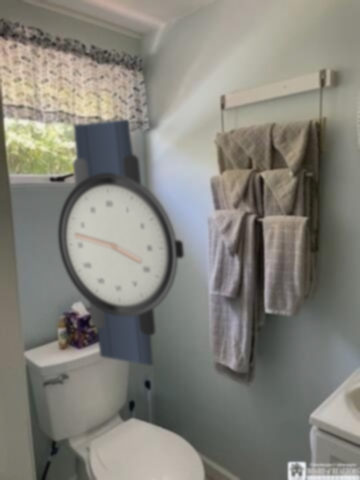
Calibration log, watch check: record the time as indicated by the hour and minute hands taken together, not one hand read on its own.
3:47
